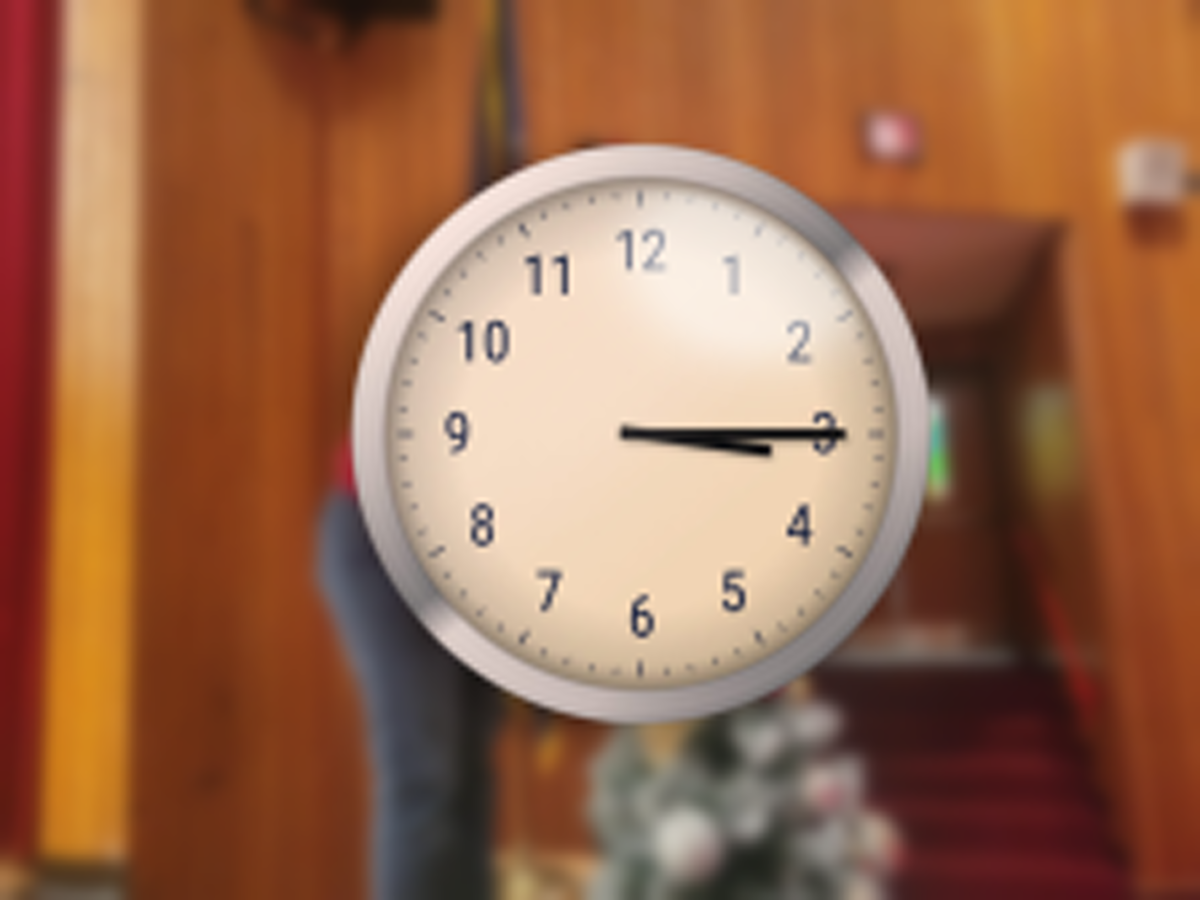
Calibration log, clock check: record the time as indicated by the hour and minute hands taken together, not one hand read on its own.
3:15
